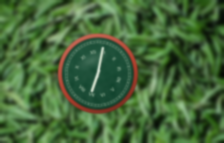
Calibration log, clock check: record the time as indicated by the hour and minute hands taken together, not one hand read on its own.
7:04
